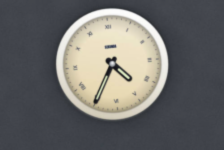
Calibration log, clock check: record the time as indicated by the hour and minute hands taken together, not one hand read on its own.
4:35
